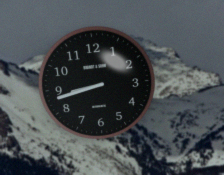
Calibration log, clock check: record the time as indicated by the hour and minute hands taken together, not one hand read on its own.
8:43
